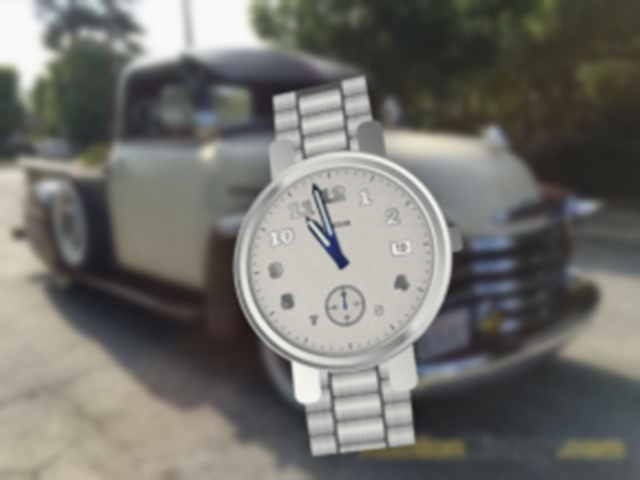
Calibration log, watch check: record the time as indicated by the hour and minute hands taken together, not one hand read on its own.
10:58
